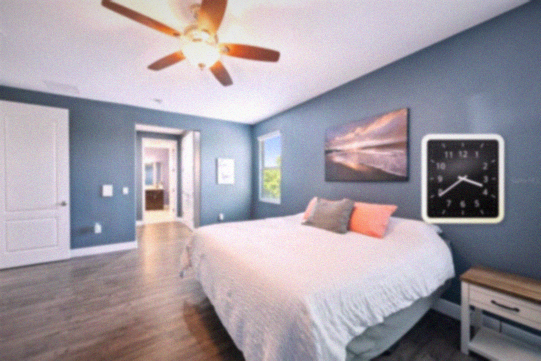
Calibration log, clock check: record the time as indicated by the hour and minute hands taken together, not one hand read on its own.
3:39
